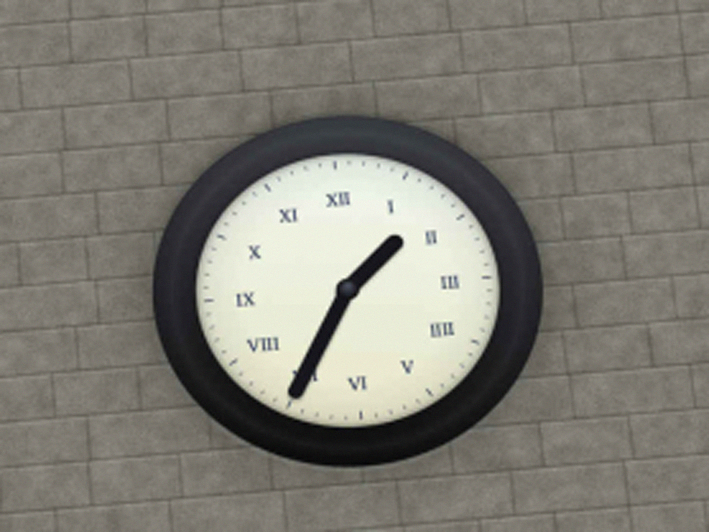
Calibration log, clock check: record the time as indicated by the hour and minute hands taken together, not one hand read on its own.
1:35
